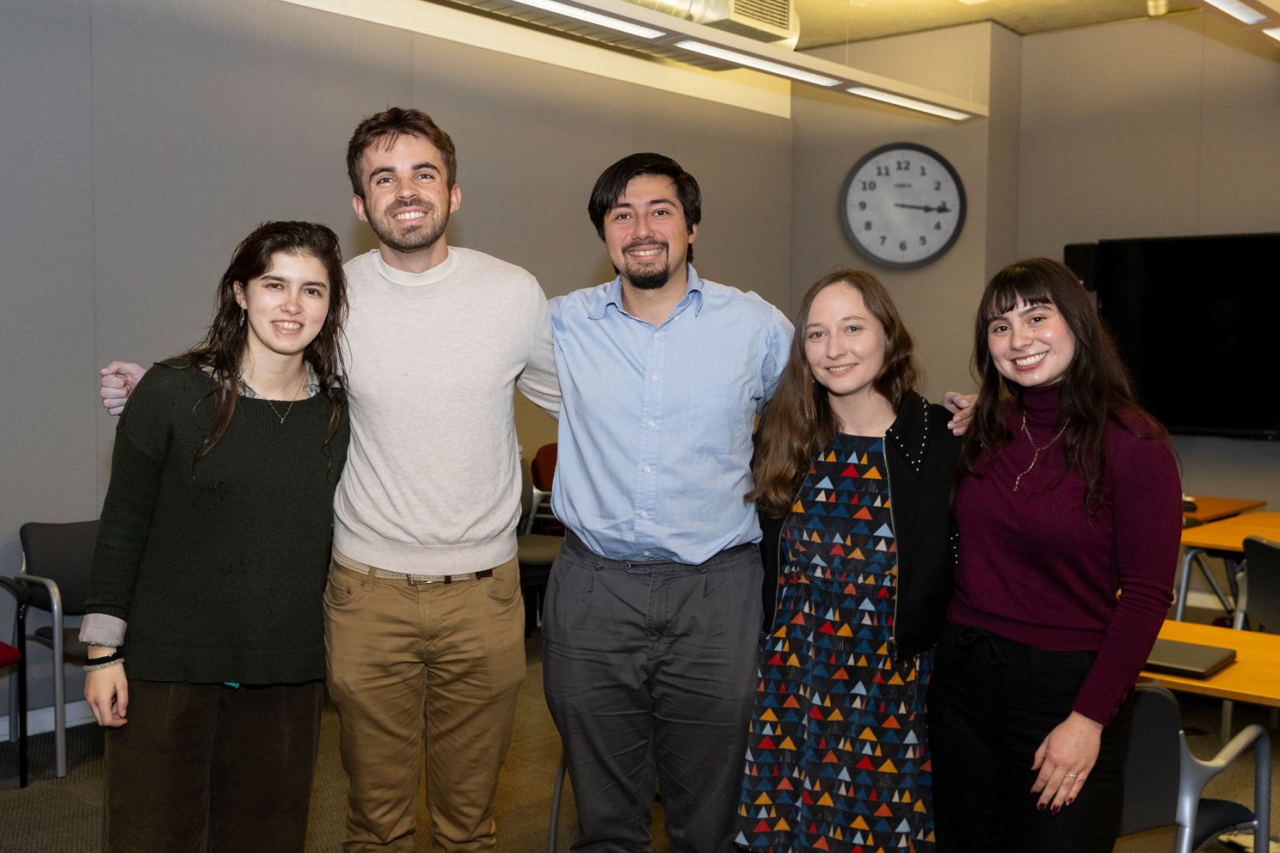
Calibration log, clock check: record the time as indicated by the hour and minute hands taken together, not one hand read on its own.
3:16
